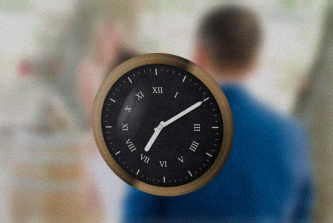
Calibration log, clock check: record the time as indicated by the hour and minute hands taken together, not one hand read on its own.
7:10
